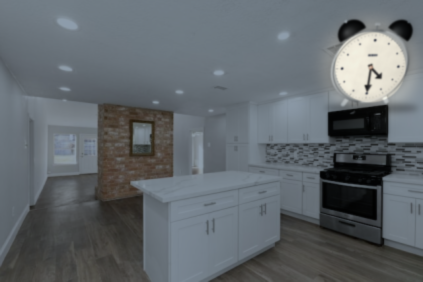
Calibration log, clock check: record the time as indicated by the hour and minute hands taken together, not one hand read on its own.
4:30
